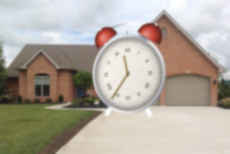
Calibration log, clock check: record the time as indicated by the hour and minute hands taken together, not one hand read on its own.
11:36
